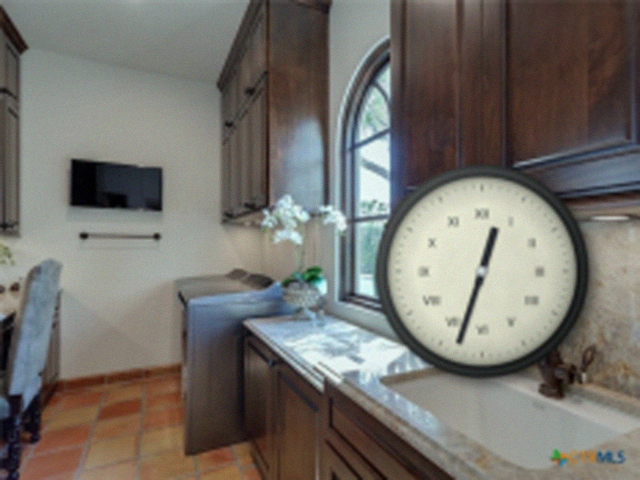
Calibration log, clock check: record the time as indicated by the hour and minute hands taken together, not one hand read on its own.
12:33
